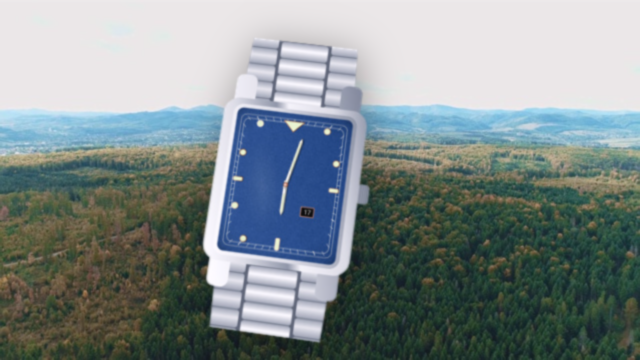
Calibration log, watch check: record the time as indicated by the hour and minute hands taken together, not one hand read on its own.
6:02
